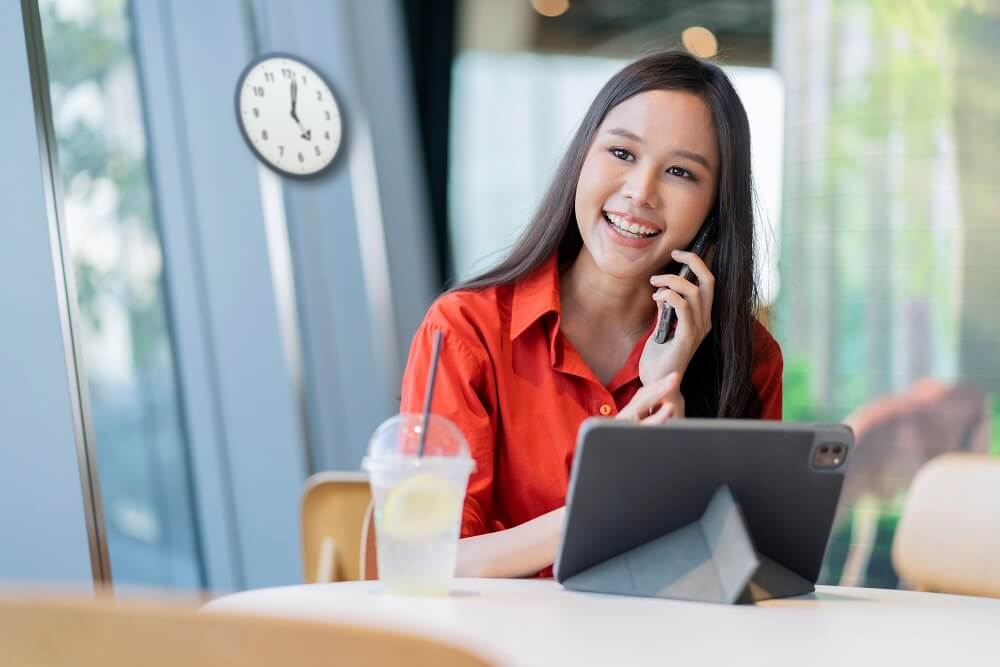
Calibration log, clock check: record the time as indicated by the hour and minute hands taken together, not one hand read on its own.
5:02
